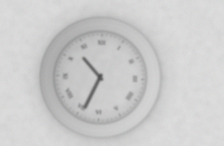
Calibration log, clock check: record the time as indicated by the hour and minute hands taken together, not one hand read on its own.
10:34
